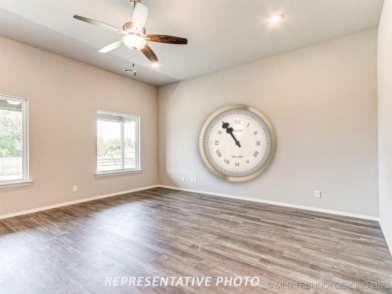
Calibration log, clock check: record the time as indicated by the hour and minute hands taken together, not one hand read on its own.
10:54
